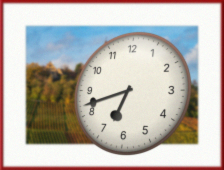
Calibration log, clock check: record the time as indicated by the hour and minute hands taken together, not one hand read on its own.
6:42
